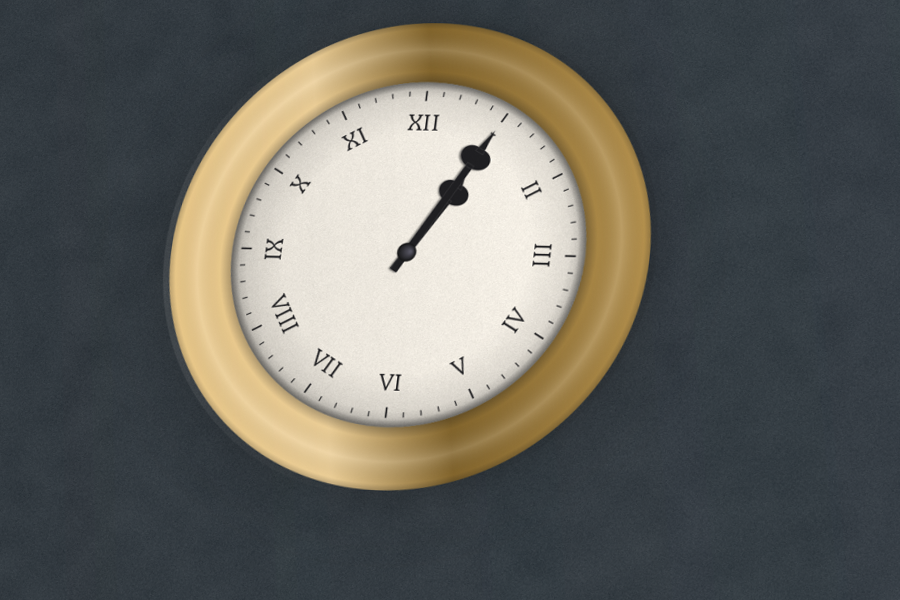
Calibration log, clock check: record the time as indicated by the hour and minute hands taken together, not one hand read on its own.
1:05
